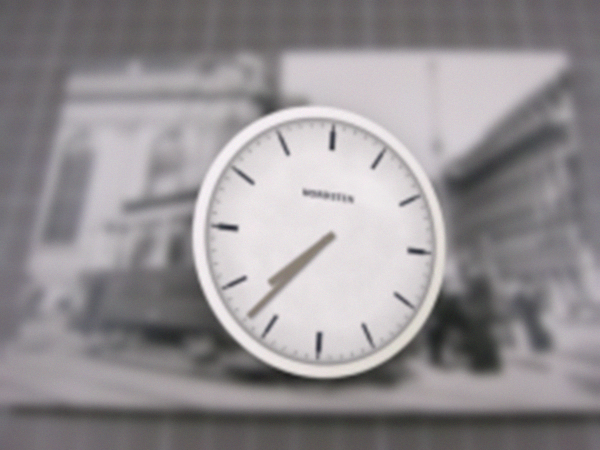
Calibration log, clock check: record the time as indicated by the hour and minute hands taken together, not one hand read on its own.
7:37
